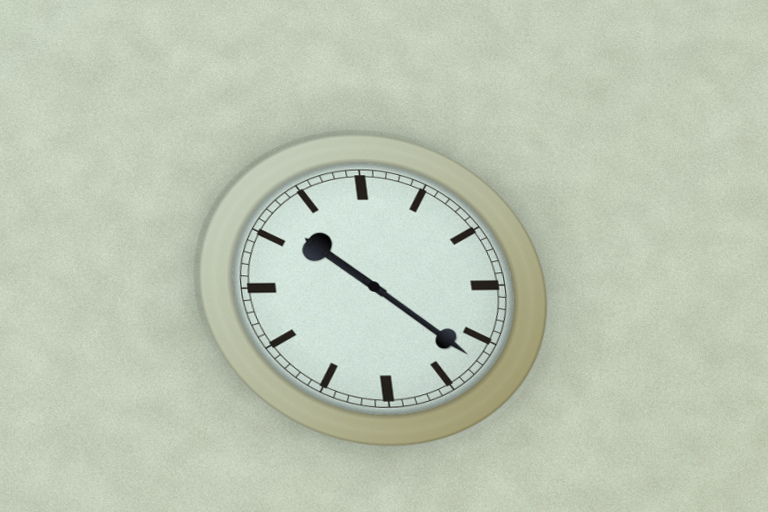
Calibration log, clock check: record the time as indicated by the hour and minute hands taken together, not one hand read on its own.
10:22
